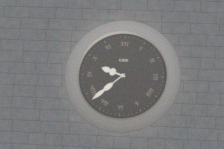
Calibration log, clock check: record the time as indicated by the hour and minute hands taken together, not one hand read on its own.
9:38
